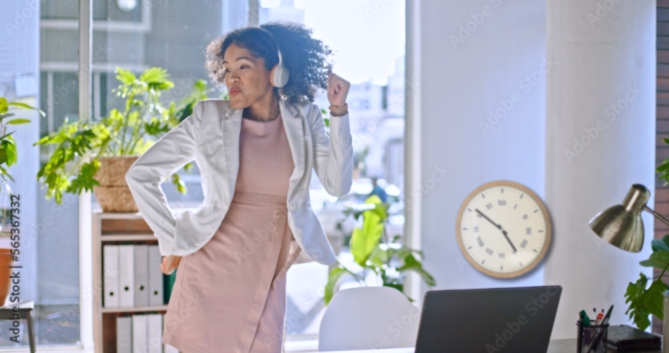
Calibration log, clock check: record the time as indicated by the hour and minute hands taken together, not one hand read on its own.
4:51
